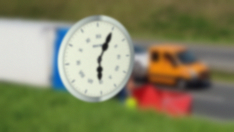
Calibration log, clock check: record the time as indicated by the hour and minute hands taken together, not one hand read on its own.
6:05
